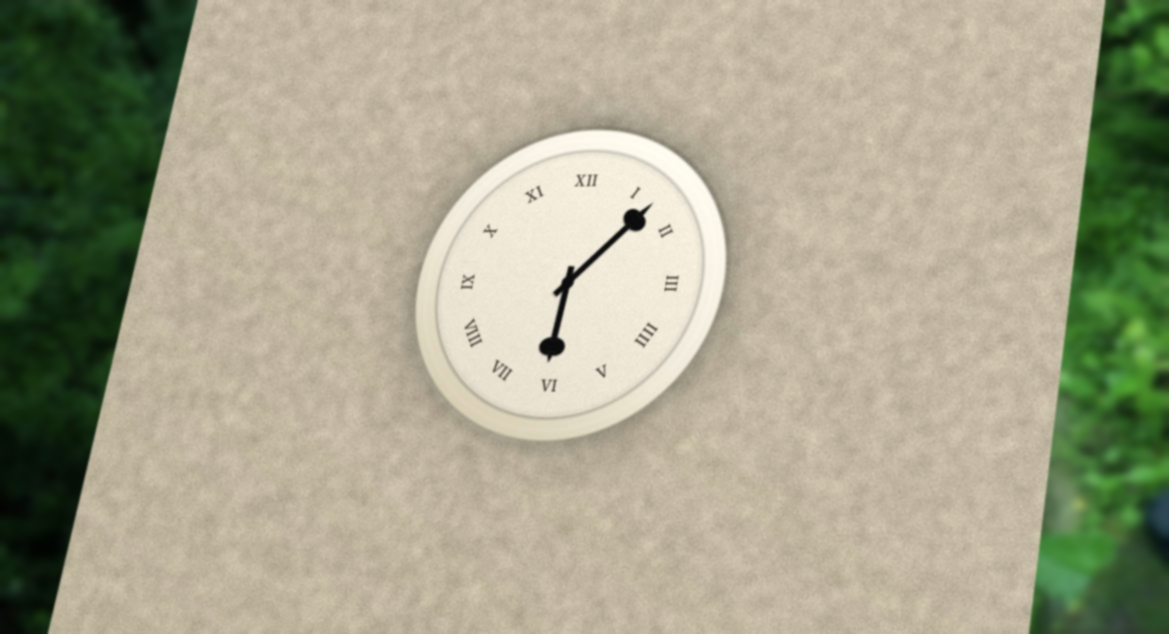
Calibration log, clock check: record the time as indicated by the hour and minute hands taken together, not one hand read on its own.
6:07
